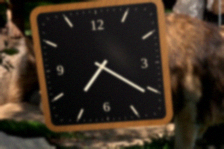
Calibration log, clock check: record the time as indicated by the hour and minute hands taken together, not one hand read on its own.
7:21
